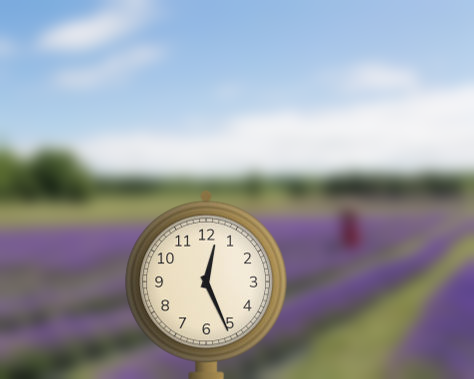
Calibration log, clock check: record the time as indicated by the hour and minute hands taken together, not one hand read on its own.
12:26
